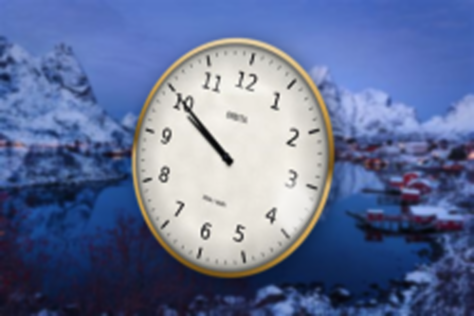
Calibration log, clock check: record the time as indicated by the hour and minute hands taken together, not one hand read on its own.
9:50
